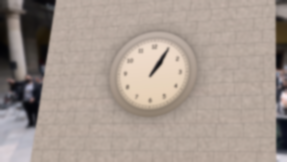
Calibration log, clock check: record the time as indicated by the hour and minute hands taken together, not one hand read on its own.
1:05
